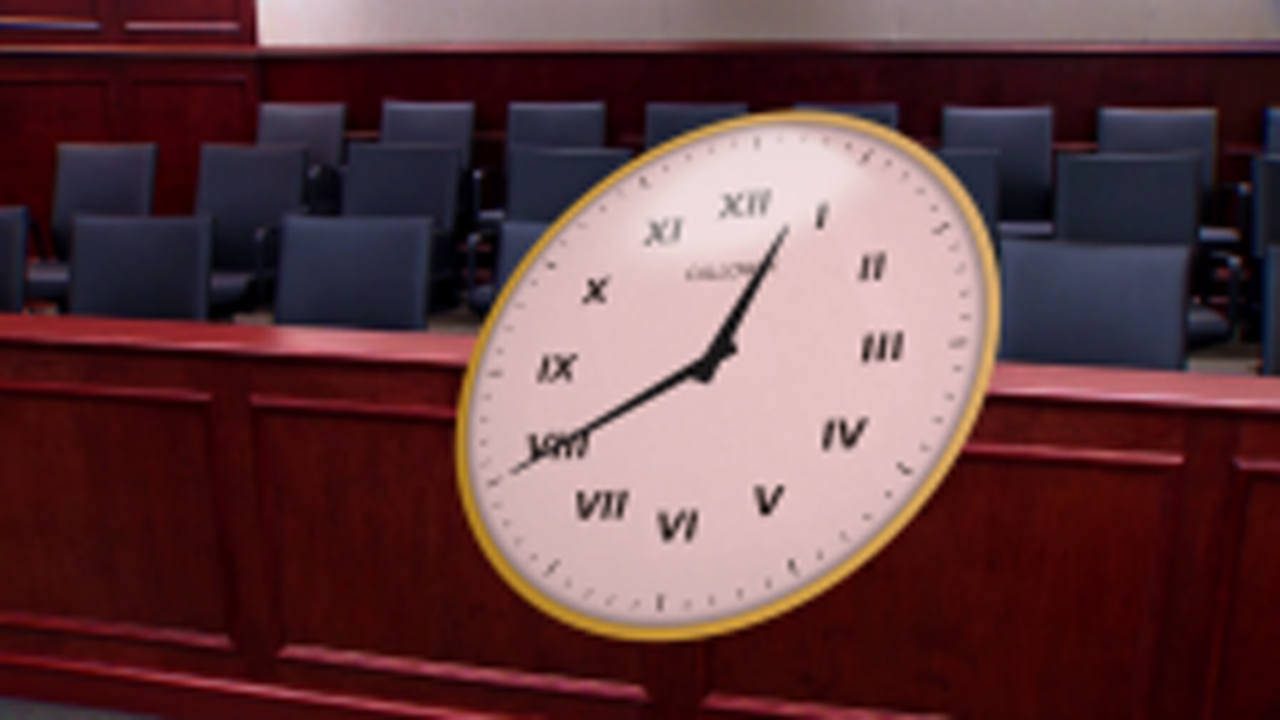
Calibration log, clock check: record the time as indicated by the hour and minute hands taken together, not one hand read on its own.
12:40
